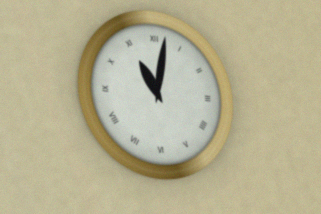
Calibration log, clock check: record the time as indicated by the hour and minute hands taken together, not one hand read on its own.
11:02
